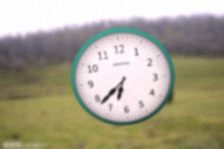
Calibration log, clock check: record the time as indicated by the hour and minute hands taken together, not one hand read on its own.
6:38
